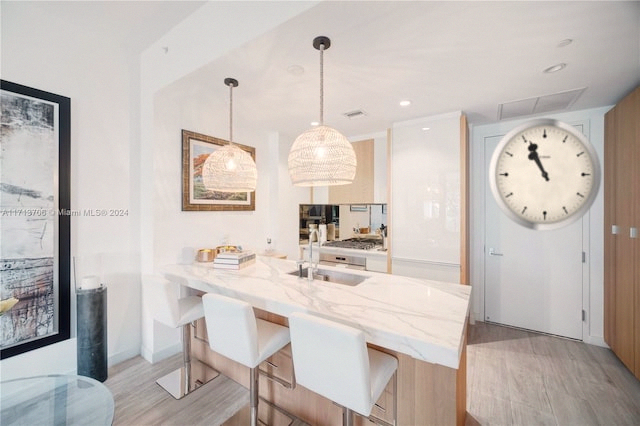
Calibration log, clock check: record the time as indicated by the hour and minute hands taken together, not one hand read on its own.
10:56
